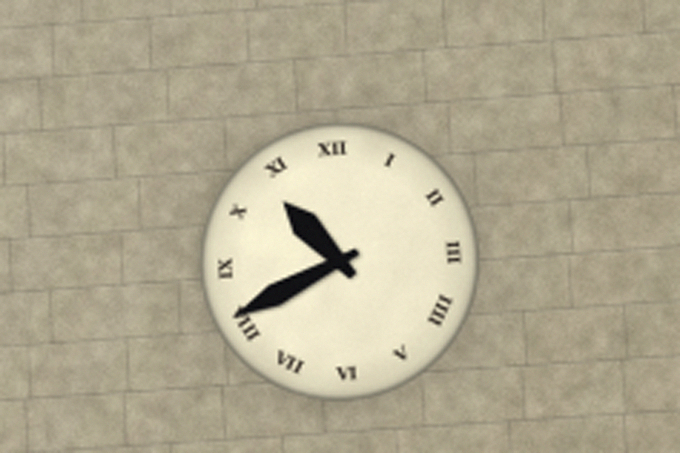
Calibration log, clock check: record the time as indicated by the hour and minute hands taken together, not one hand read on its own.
10:41
